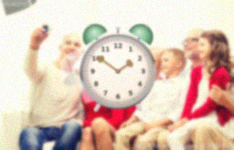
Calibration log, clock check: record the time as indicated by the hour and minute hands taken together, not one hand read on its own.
1:51
